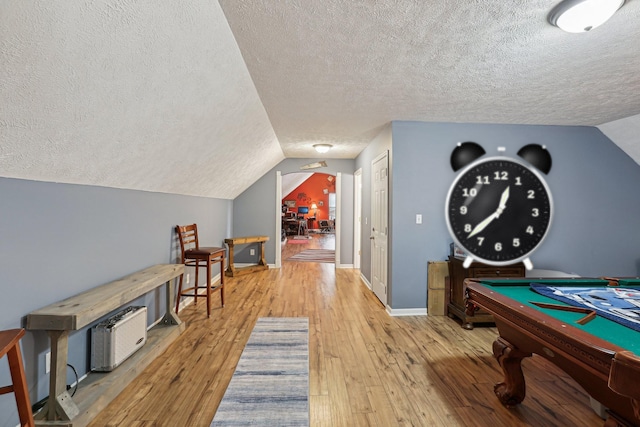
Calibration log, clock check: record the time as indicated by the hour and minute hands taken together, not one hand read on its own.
12:38
